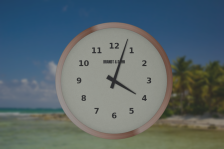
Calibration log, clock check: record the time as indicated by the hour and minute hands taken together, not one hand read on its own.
4:03
